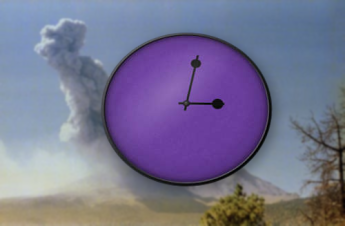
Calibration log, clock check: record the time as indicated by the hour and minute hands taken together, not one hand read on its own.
3:02
